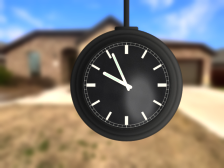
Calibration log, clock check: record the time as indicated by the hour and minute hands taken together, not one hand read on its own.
9:56
